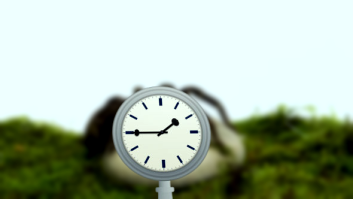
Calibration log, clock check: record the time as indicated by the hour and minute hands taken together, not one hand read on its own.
1:45
